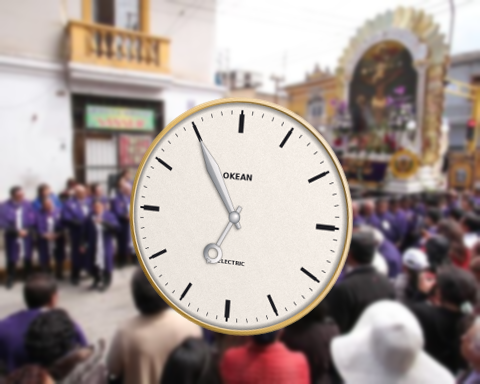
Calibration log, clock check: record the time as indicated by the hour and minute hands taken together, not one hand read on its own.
6:55
